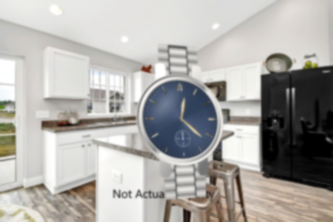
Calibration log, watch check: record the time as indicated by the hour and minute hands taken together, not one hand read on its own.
12:22
